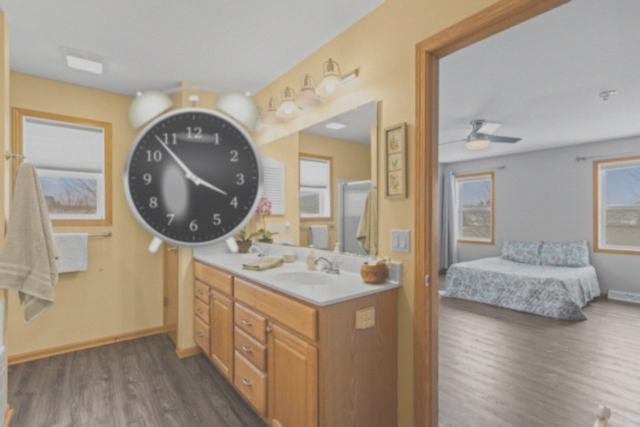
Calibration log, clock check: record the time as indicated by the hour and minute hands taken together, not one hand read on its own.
3:53
